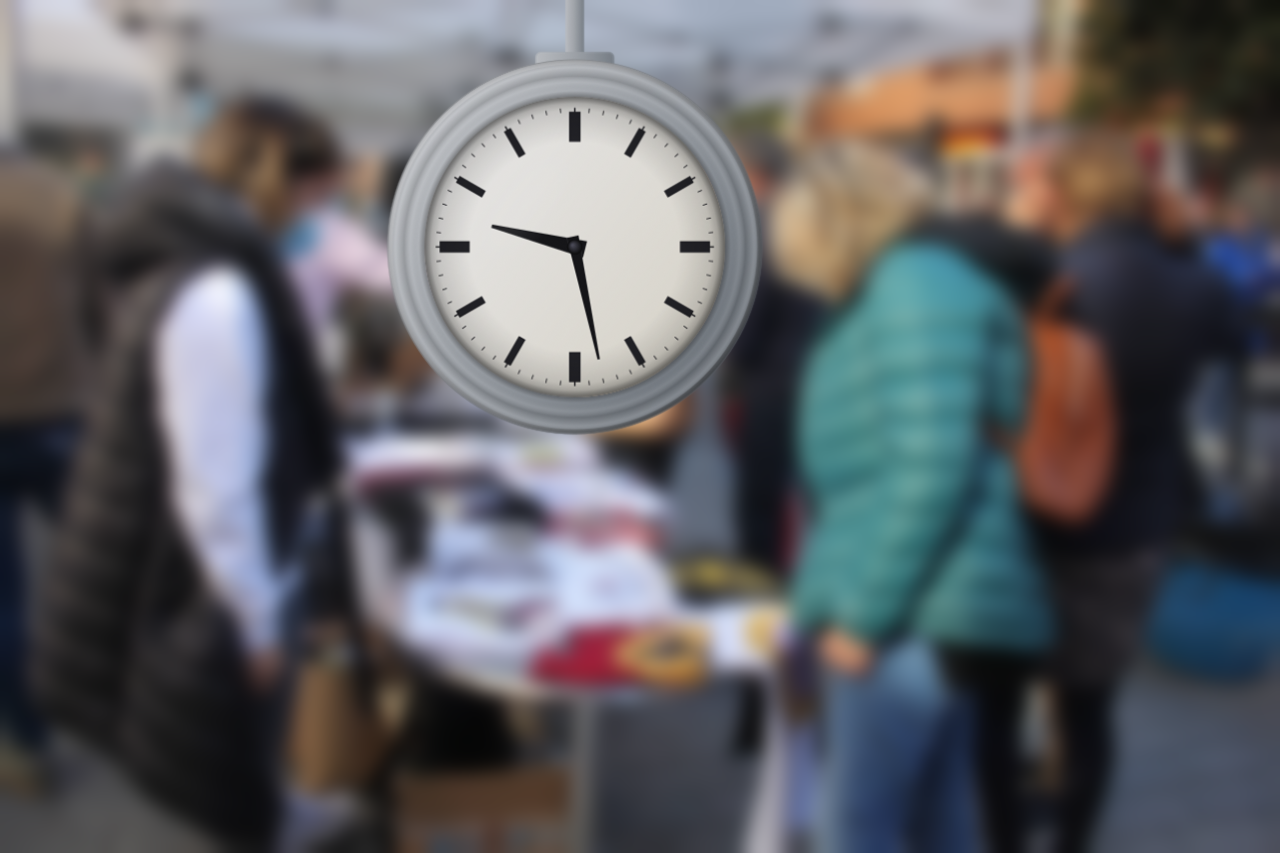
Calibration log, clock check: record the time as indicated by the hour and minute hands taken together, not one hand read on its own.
9:28
